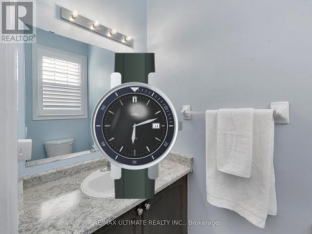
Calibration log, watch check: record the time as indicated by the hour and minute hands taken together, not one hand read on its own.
6:12
